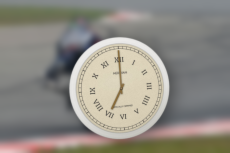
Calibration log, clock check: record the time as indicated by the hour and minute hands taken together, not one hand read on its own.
7:00
